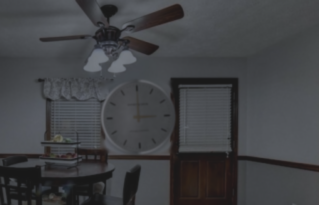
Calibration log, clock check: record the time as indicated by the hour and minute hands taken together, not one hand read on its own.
3:00
